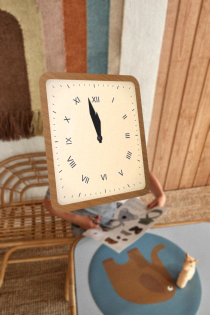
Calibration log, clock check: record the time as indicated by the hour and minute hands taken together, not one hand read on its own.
11:58
